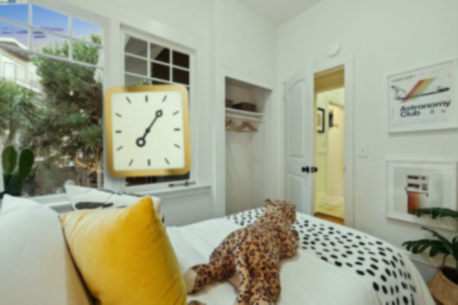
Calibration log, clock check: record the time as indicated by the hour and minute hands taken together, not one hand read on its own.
7:06
